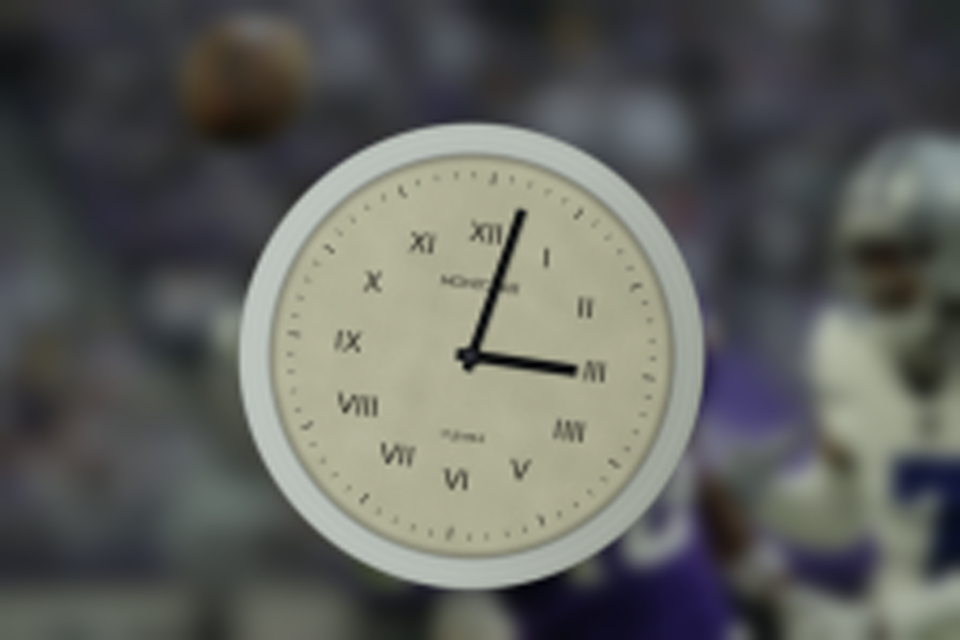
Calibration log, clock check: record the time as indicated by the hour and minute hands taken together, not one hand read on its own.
3:02
